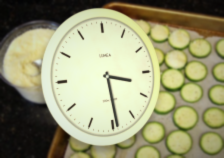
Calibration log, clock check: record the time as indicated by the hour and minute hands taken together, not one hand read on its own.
3:29
